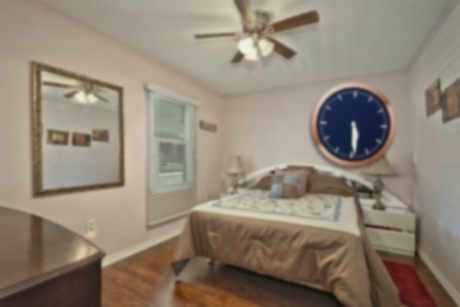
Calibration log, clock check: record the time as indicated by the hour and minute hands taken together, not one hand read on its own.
5:29
